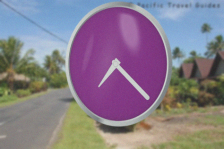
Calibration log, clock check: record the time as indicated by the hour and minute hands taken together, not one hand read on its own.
7:22
